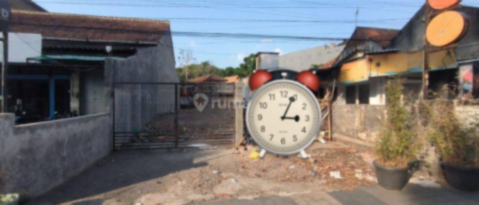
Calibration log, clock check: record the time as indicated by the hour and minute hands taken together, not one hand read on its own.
3:04
